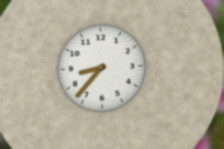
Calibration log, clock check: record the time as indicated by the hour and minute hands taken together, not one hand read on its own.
8:37
